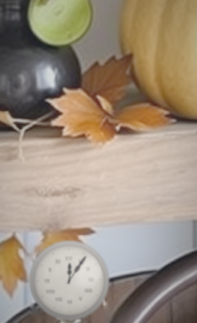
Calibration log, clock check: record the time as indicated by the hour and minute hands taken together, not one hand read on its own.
12:06
